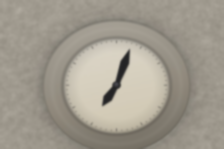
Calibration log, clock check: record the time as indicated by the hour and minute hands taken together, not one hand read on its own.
7:03
